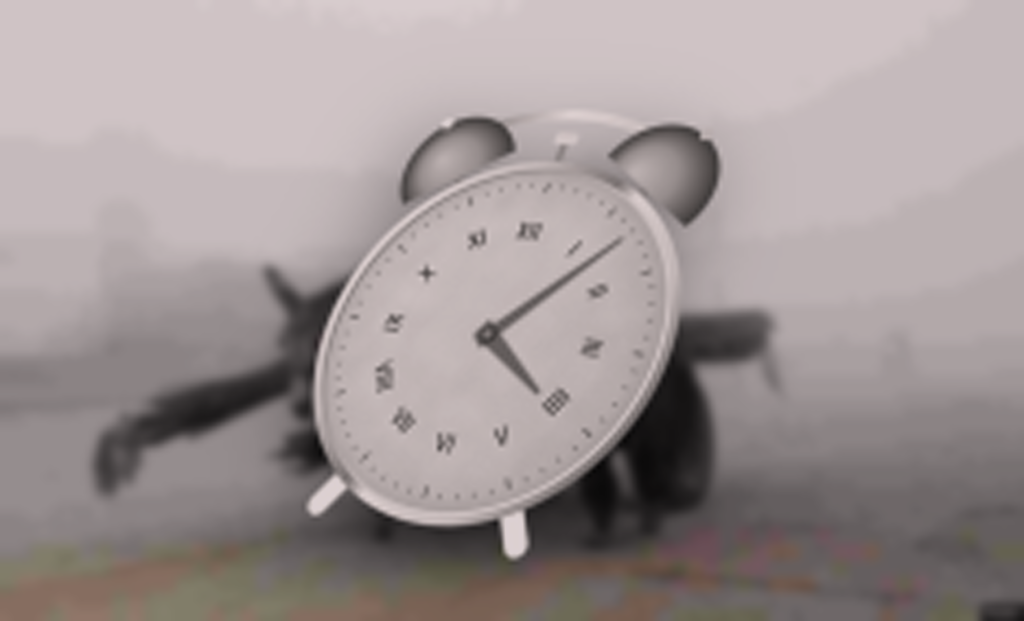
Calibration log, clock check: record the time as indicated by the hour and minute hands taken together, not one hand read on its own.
4:07
